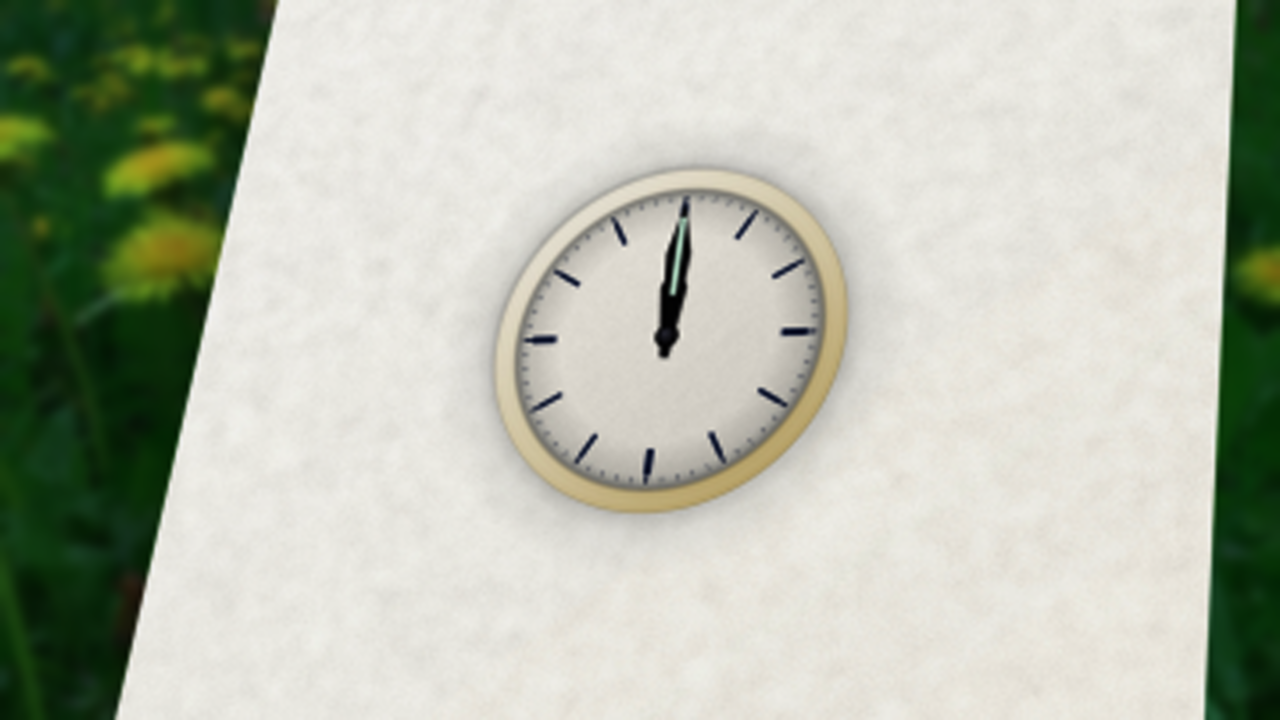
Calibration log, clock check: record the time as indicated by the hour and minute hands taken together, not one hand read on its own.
12:00
